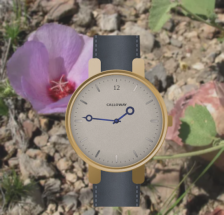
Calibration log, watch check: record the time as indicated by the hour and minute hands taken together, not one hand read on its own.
1:46
